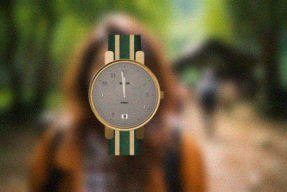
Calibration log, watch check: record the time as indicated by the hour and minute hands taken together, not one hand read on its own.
11:59
